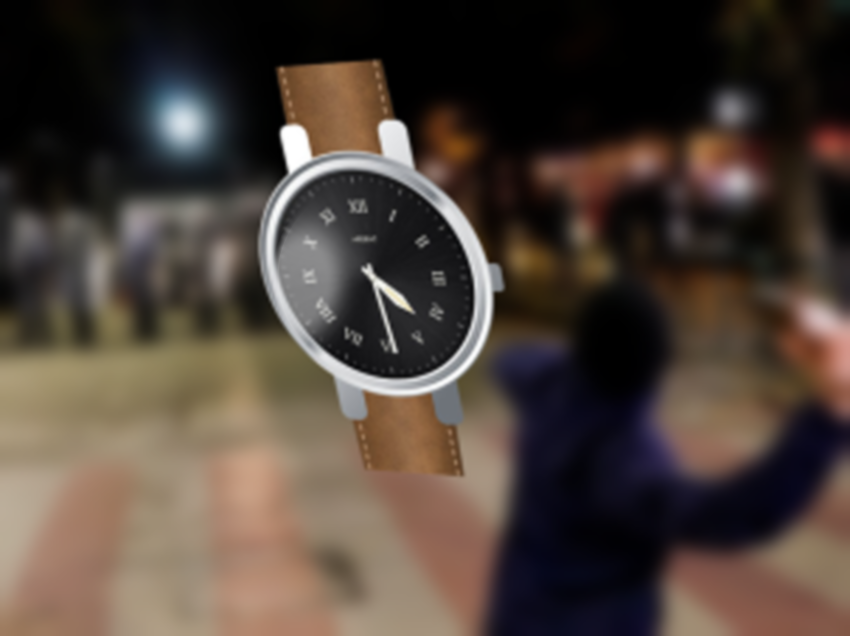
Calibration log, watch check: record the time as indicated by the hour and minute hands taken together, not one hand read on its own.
4:29
